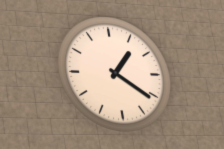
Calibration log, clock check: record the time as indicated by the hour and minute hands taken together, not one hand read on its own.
1:21
